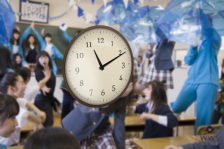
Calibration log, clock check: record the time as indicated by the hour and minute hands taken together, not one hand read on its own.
11:11
